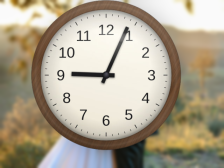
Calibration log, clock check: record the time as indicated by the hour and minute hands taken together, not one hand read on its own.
9:04
